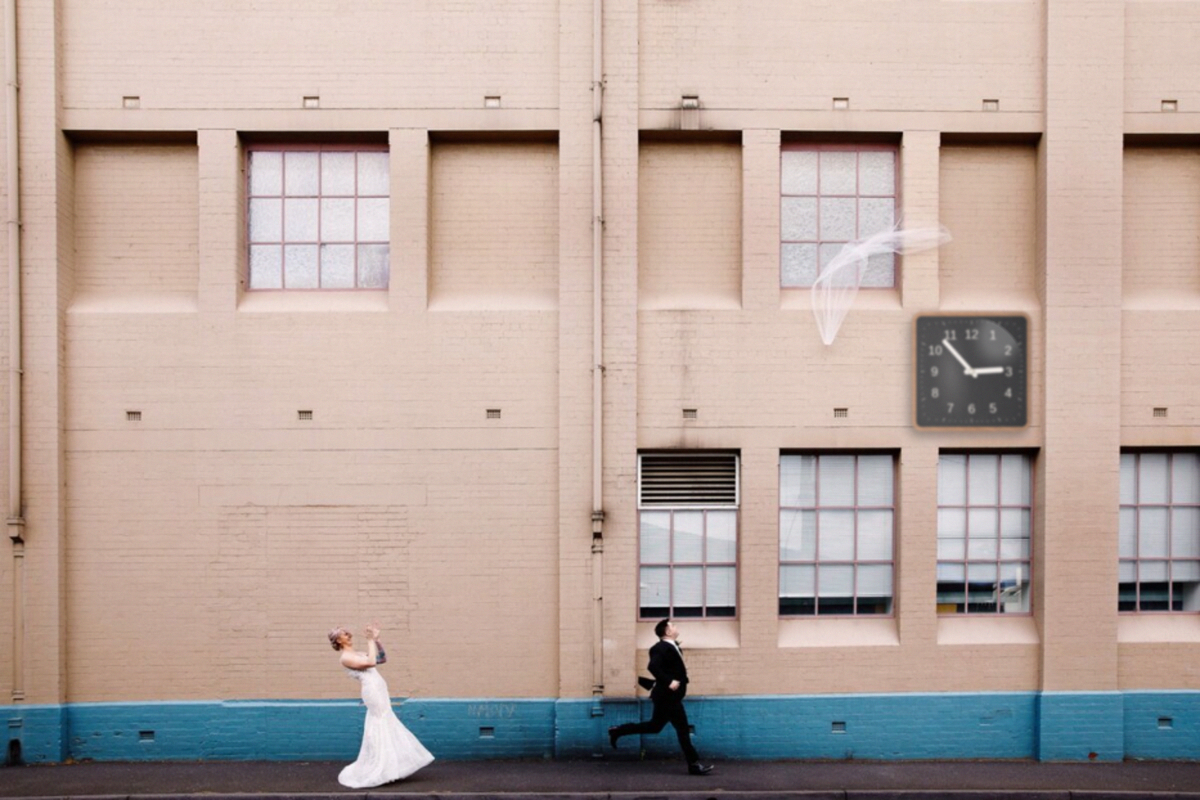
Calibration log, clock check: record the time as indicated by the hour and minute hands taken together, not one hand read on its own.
2:53
